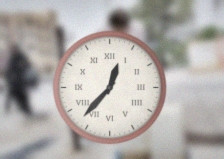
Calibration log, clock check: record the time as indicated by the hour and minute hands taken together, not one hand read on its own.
12:37
